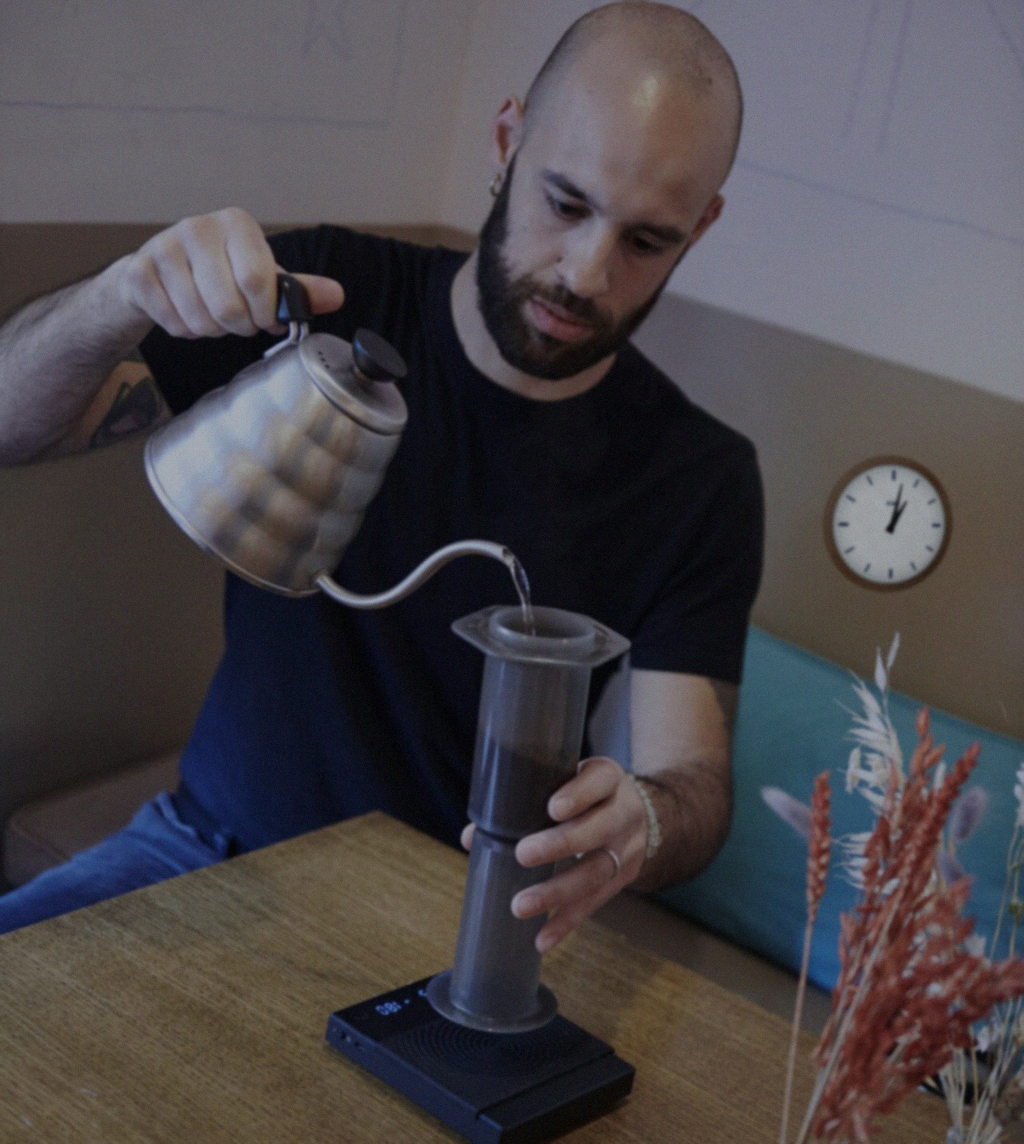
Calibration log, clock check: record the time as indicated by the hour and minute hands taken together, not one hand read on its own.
1:02
